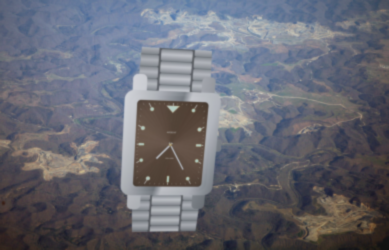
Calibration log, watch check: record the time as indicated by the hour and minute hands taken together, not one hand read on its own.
7:25
